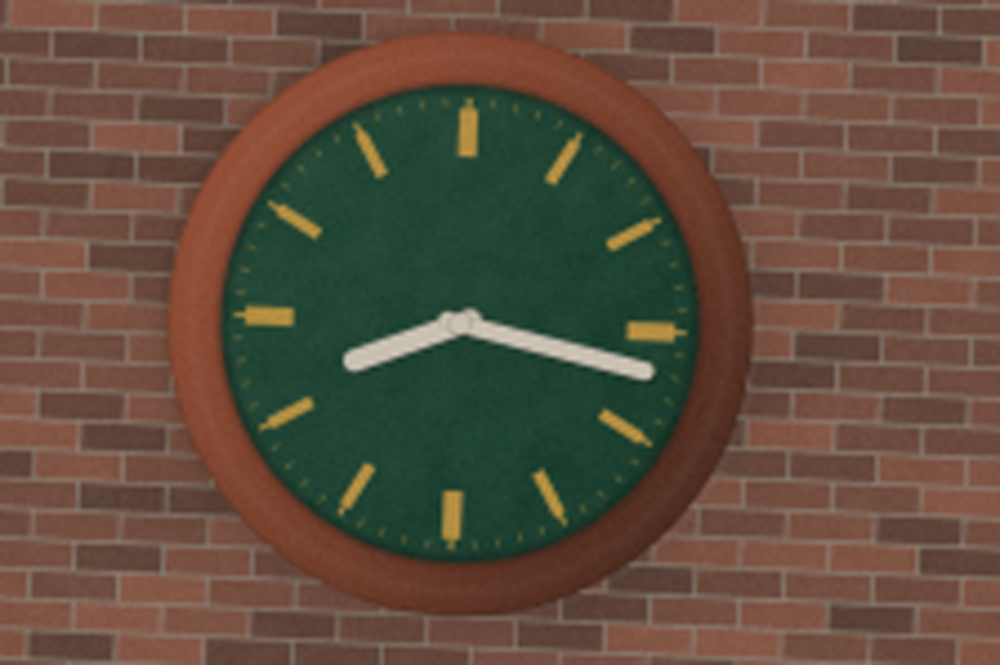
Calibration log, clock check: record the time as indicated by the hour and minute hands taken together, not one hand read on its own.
8:17
